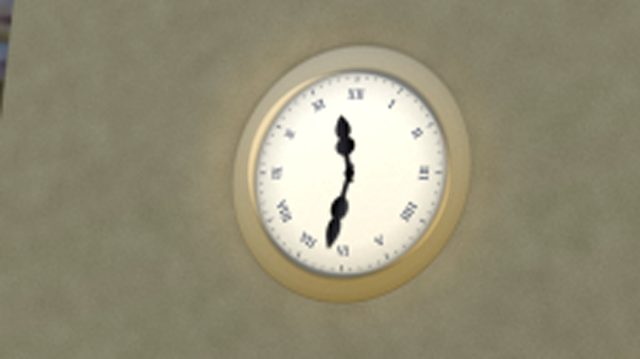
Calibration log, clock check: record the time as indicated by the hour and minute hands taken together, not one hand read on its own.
11:32
